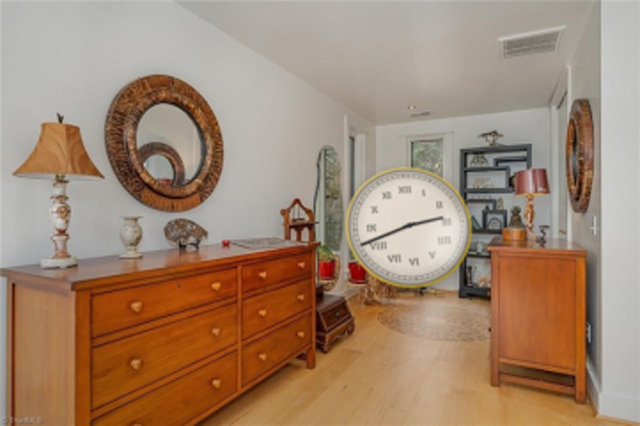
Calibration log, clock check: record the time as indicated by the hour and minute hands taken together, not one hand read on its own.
2:42
